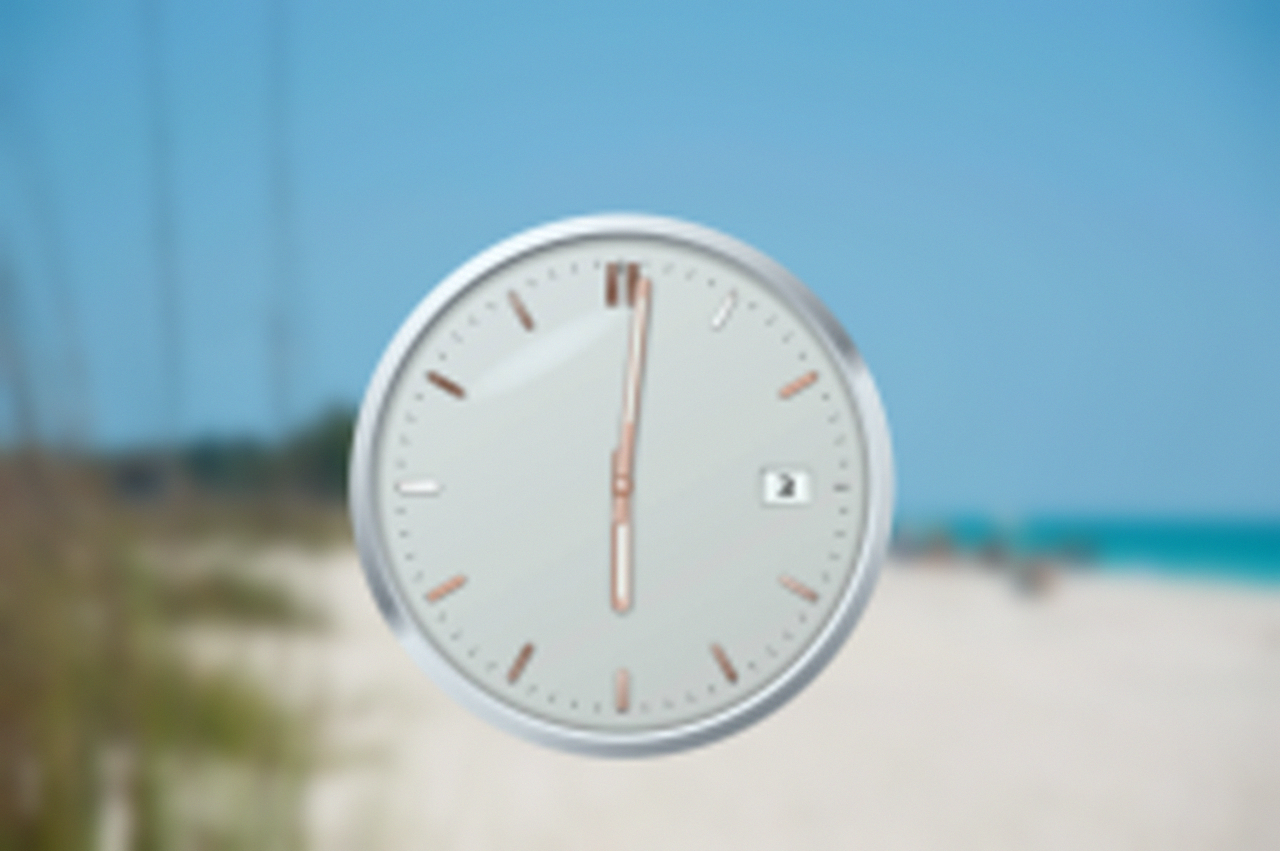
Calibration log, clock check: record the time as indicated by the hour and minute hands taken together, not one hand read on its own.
6:01
